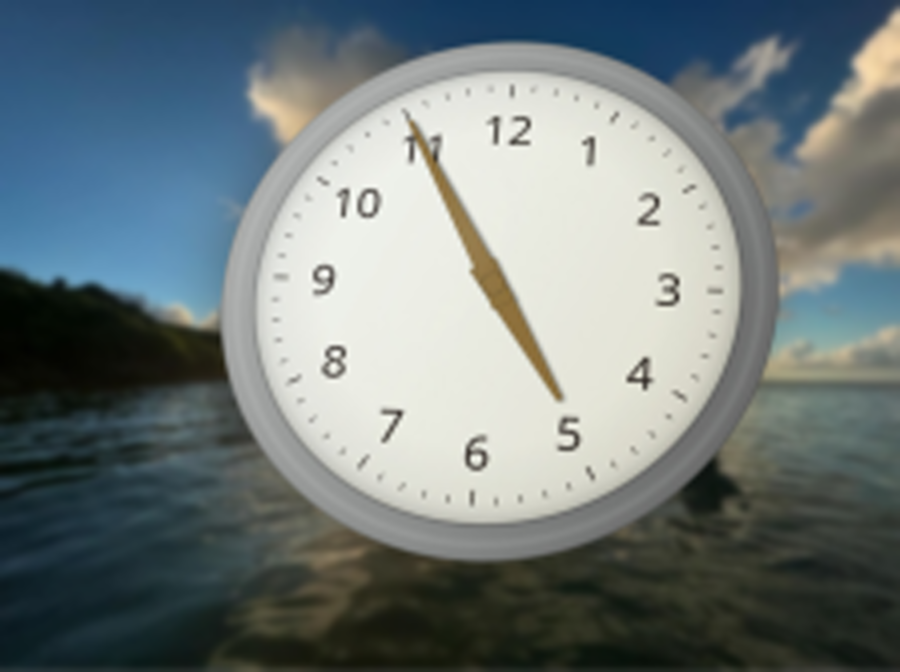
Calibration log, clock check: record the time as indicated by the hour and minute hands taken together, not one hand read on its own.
4:55
